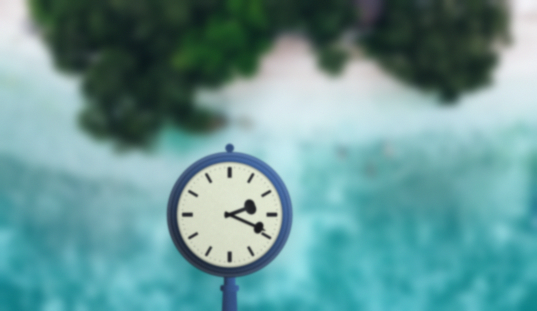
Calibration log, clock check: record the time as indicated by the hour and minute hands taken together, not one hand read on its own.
2:19
